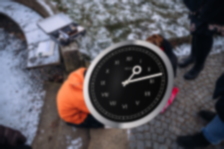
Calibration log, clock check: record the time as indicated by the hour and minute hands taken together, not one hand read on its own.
1:13
